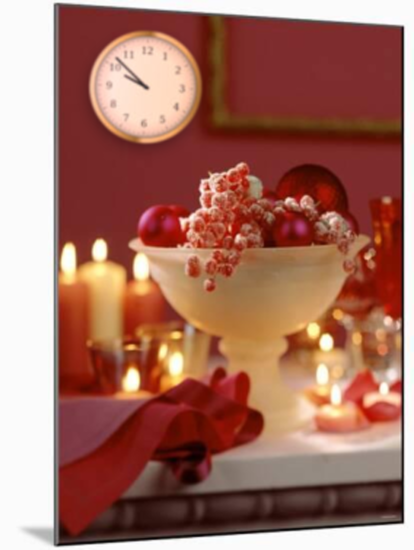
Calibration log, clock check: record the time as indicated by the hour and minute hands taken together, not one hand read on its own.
9:52
